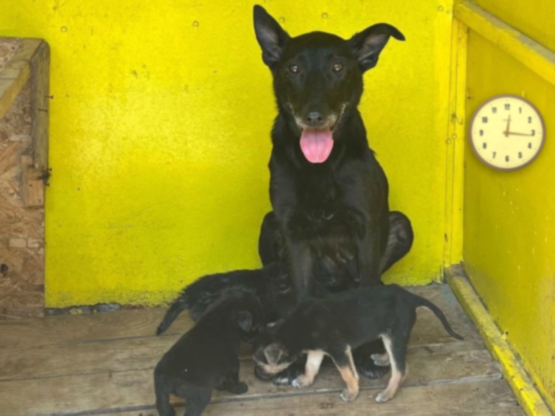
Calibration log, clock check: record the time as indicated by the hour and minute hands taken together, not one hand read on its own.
12:16
